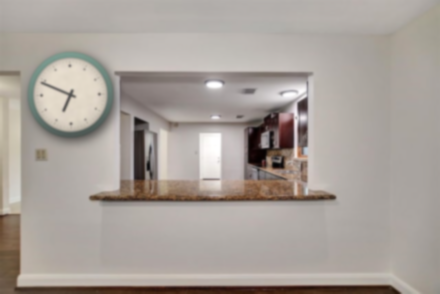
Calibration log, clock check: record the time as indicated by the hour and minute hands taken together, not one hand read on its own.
6:49
